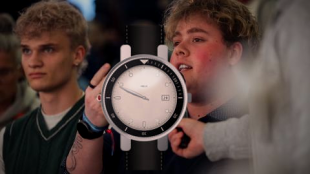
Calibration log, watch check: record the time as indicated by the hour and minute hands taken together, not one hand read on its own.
9:49
